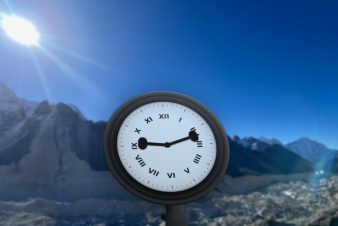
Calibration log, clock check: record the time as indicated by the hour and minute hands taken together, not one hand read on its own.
9:12
